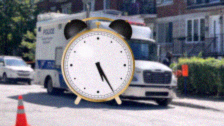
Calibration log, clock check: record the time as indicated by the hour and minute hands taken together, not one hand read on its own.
5:25
